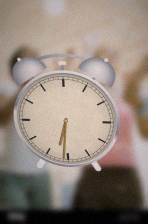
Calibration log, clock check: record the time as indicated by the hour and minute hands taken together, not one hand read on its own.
6:31
